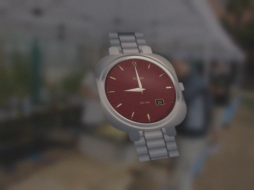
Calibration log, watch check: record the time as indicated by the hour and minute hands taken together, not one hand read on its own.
9:00
